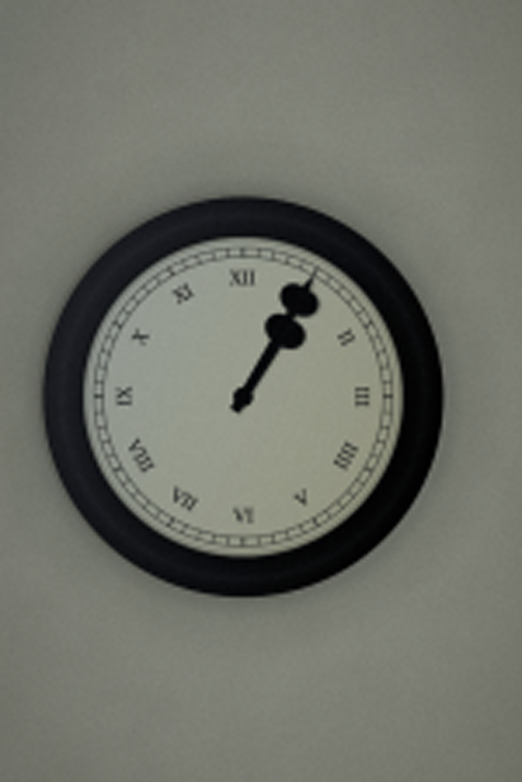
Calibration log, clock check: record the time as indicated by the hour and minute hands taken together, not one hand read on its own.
1:05
